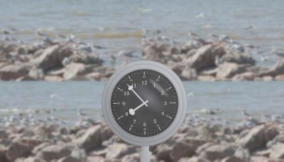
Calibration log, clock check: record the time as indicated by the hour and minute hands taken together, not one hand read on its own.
7:53
